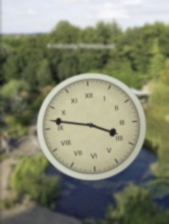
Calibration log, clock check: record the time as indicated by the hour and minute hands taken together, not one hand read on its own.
3:47
